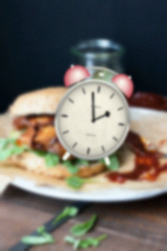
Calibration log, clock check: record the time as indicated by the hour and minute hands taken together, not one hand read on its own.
1:58
